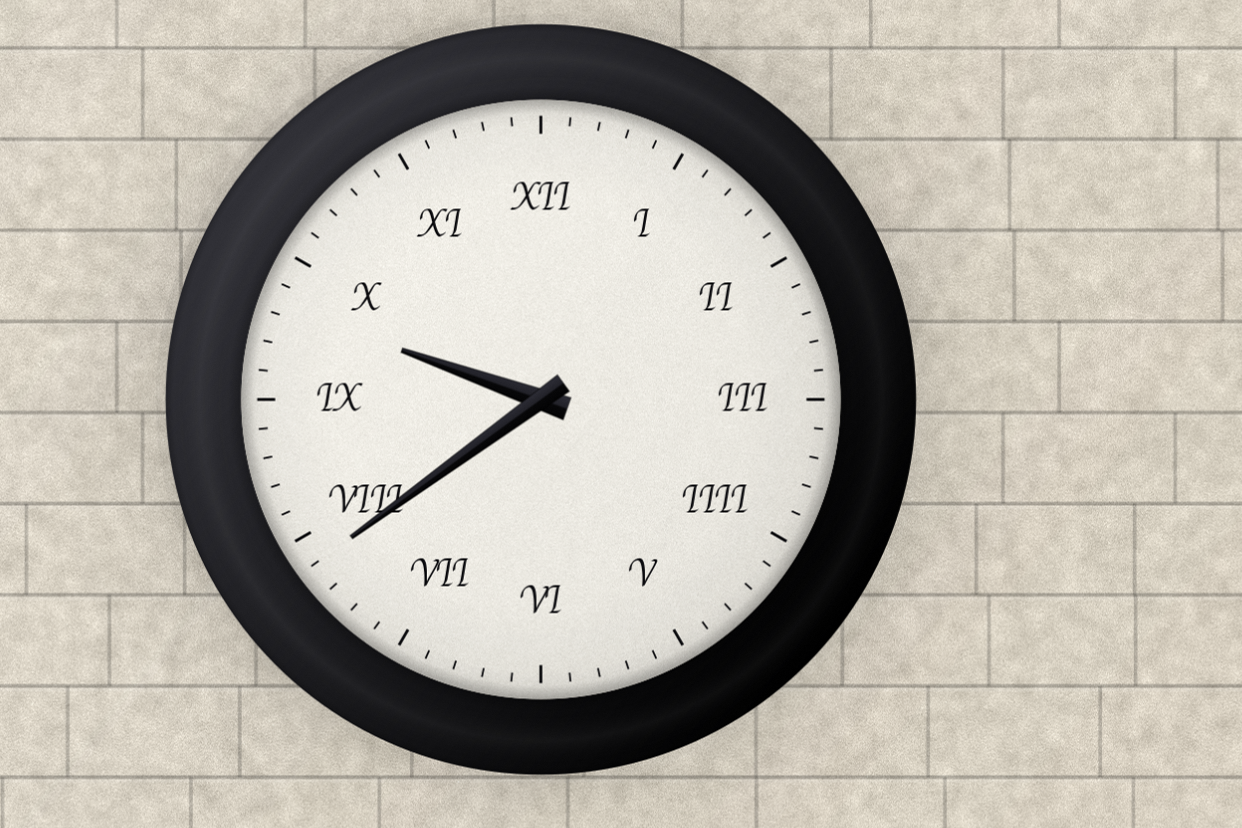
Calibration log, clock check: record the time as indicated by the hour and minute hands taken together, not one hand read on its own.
9:39
